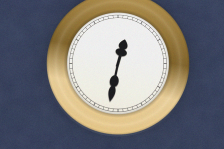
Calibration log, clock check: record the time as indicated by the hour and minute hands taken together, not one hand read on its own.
12:32
